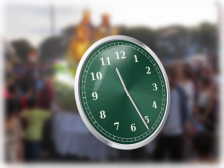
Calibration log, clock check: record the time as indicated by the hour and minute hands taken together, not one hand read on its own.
11:26
